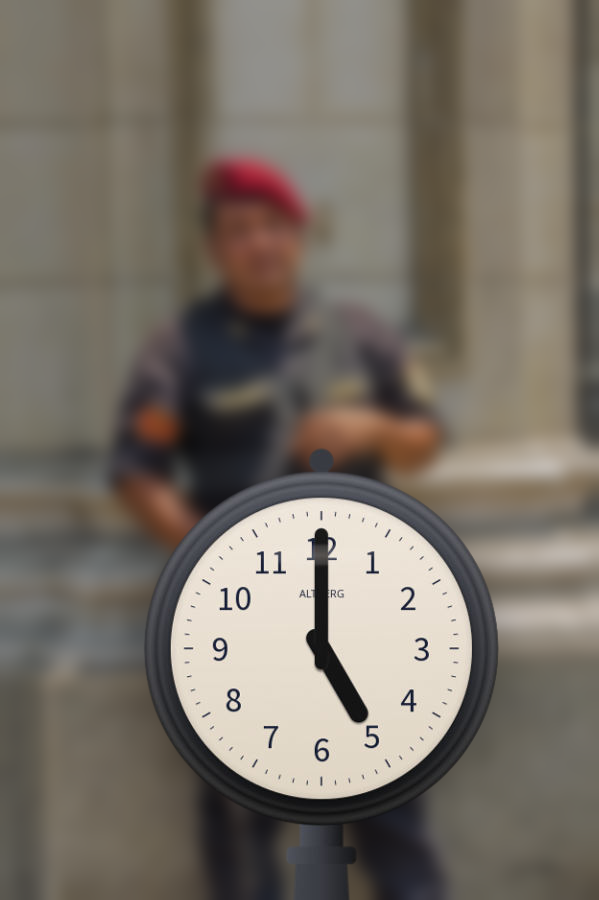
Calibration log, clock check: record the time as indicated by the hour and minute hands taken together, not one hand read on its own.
5:00
